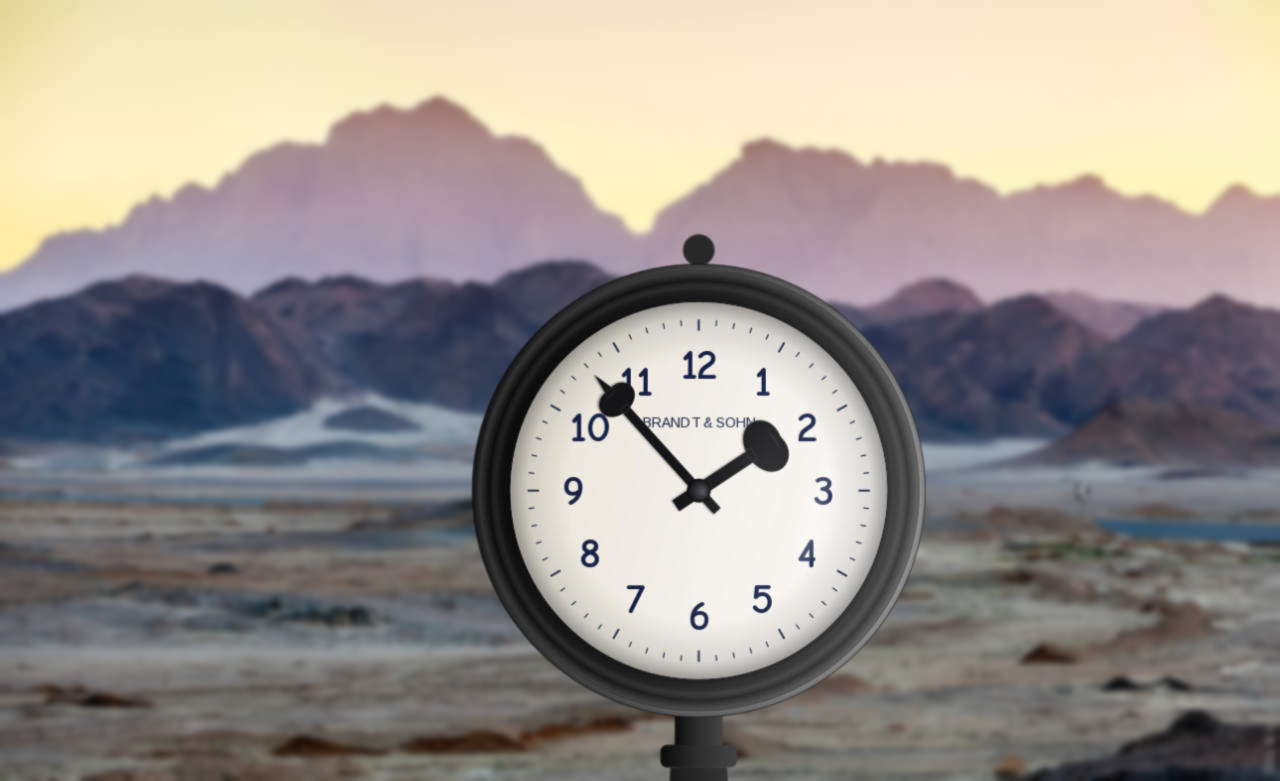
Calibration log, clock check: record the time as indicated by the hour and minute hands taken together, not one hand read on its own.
1:53
